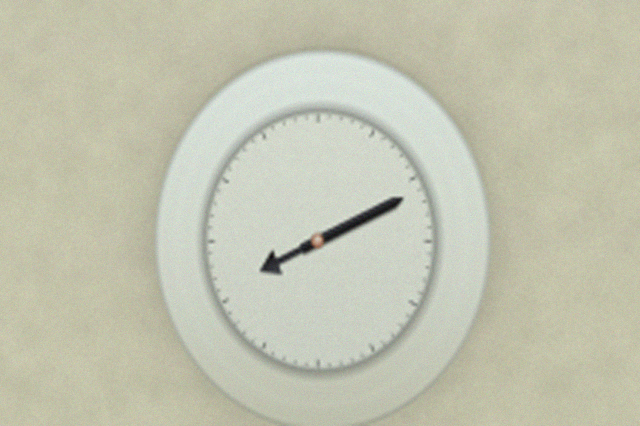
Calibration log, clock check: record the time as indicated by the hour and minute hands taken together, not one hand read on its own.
8:11
